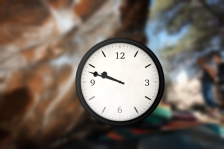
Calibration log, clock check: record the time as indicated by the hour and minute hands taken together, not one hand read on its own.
9:48
